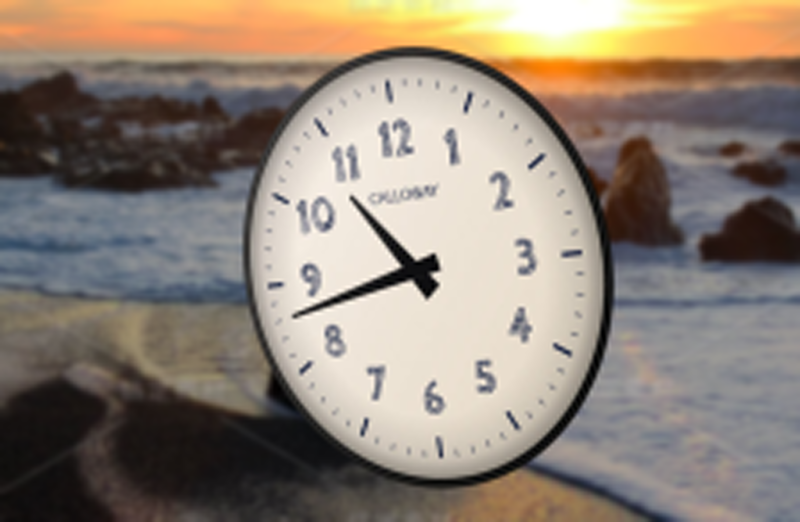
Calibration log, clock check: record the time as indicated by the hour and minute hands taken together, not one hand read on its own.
10:43
